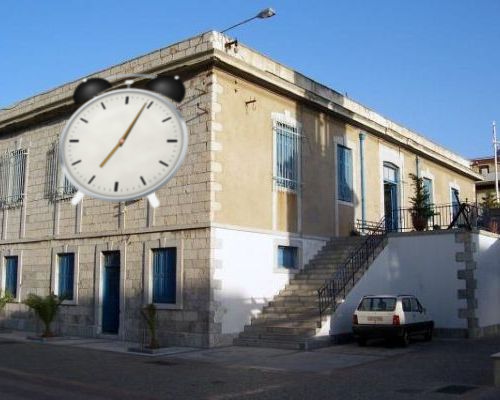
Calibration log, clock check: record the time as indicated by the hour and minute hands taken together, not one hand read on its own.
7:04
